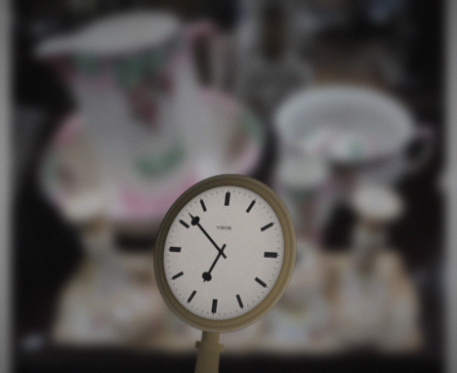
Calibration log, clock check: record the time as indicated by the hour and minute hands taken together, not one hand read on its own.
6:52
